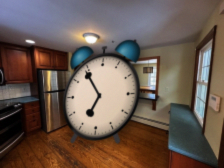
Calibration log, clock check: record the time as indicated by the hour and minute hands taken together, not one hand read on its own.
6:54
